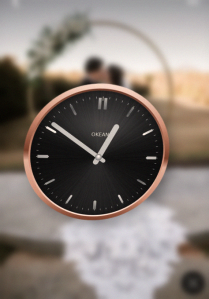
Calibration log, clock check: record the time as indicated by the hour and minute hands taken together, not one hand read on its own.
12:51
